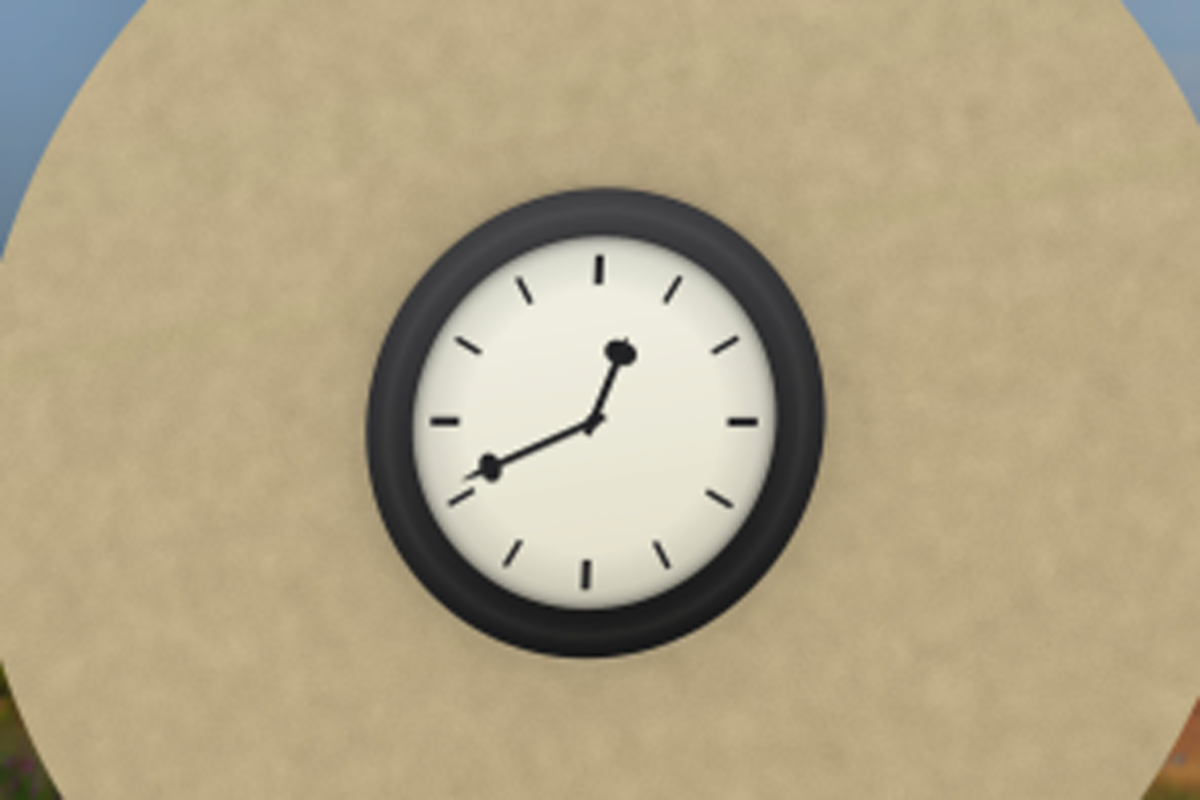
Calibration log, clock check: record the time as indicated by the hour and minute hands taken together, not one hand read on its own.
12:41
